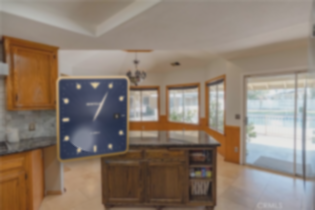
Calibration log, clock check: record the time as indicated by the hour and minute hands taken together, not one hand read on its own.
1:05
